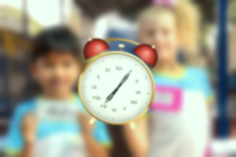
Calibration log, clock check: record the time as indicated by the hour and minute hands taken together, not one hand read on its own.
7:05
